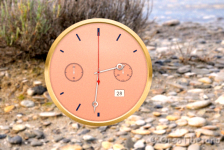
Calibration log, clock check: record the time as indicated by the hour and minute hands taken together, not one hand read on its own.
2:31
